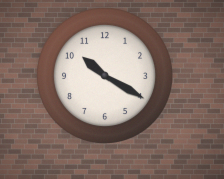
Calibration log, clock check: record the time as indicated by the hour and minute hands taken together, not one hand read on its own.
10:20
